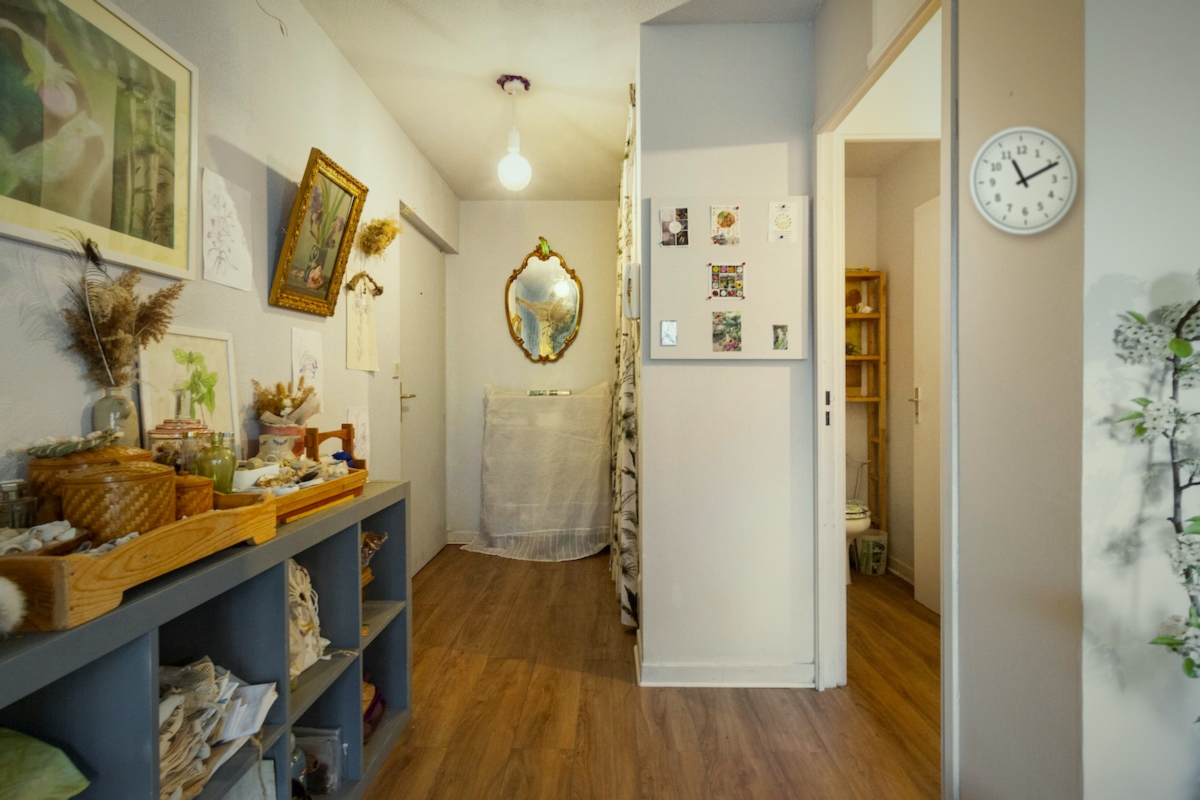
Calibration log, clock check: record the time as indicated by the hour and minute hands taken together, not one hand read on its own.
11:11
